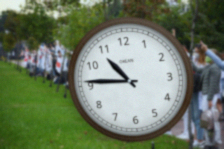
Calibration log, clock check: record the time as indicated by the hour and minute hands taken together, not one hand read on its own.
10:46
